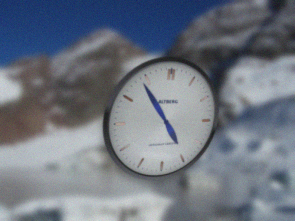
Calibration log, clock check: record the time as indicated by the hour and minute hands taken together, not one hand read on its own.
4:54
